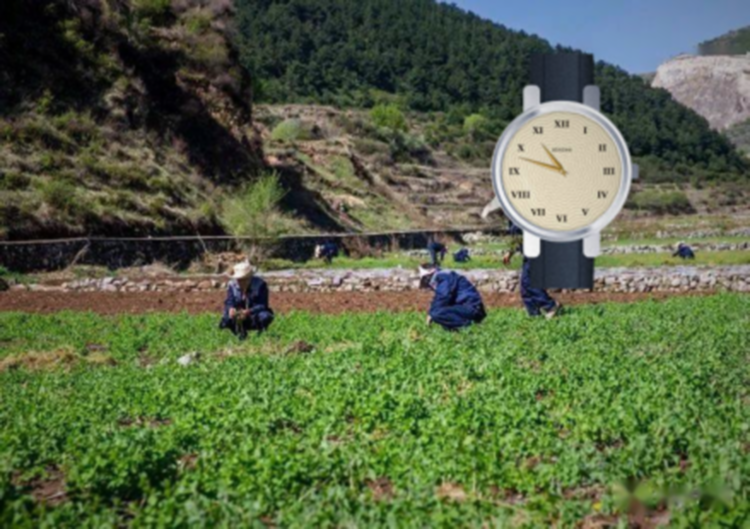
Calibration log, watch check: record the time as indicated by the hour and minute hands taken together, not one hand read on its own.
10:48
